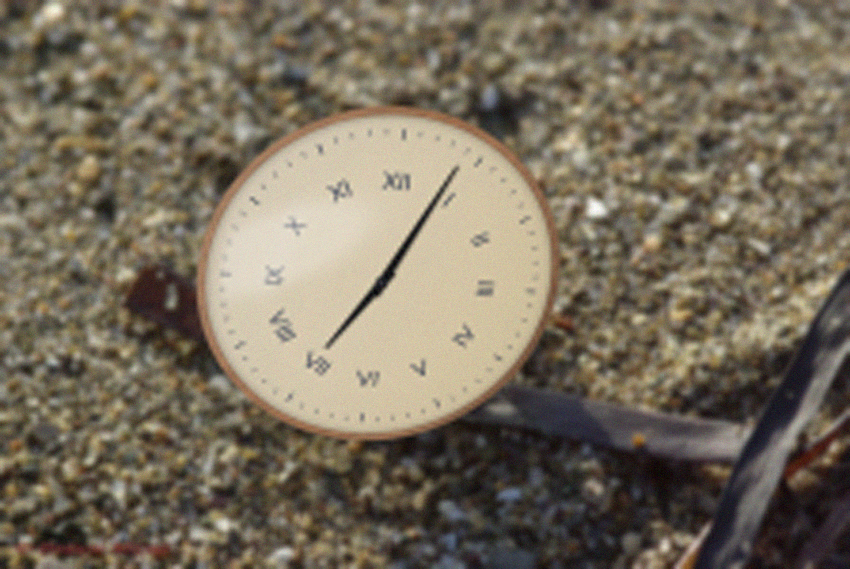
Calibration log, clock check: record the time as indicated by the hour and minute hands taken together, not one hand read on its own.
7:04
